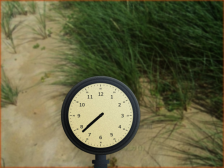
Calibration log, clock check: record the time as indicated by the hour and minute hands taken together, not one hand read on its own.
7:38
